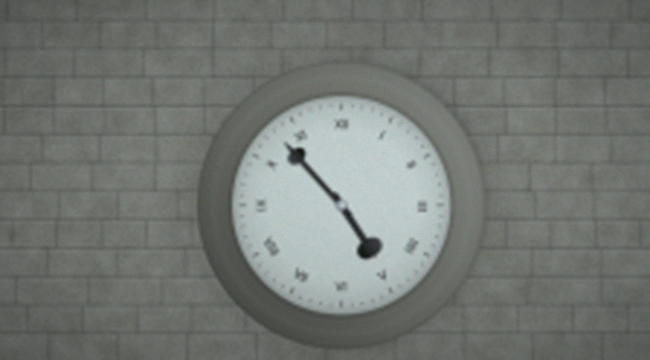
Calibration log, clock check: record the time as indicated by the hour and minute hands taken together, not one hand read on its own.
4:53
